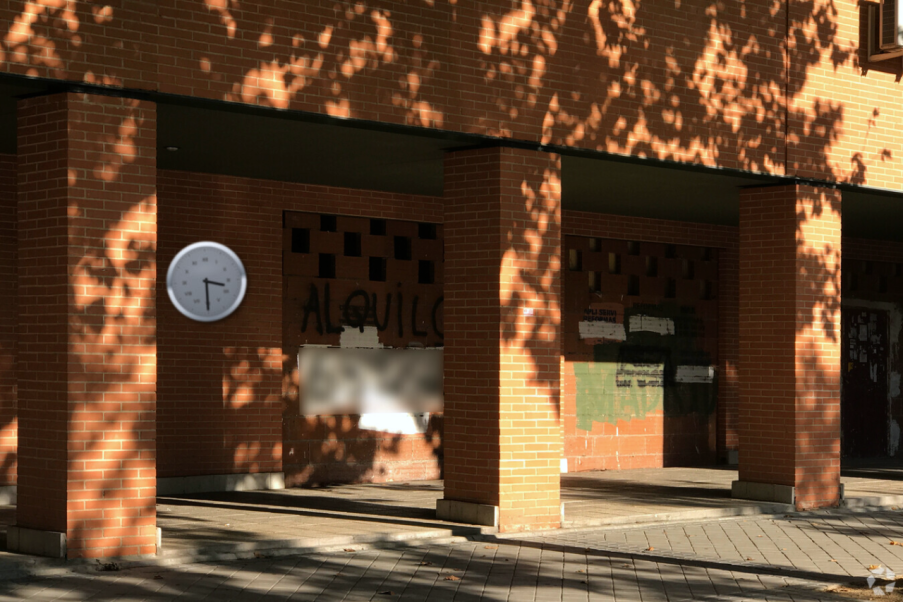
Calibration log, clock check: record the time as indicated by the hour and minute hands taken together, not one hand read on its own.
3:30
